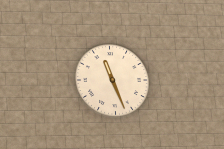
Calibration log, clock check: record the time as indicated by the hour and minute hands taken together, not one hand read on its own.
11:27
